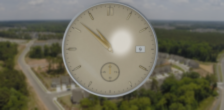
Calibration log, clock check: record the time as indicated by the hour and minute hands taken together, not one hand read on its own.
10:52
